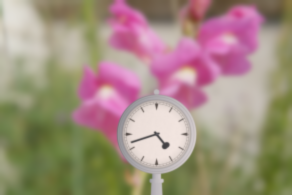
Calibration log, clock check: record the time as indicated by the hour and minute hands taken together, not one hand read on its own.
4:42
